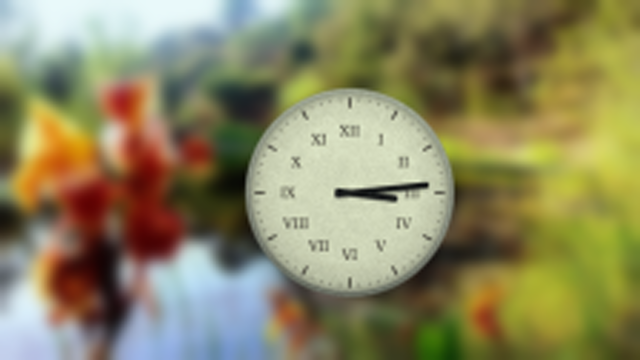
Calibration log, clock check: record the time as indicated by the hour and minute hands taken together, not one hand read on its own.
3:14
